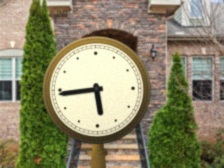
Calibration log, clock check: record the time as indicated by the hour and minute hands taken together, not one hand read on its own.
5:44
